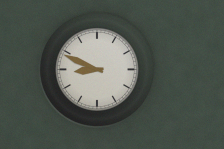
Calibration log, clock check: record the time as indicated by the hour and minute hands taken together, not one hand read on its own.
8:49
